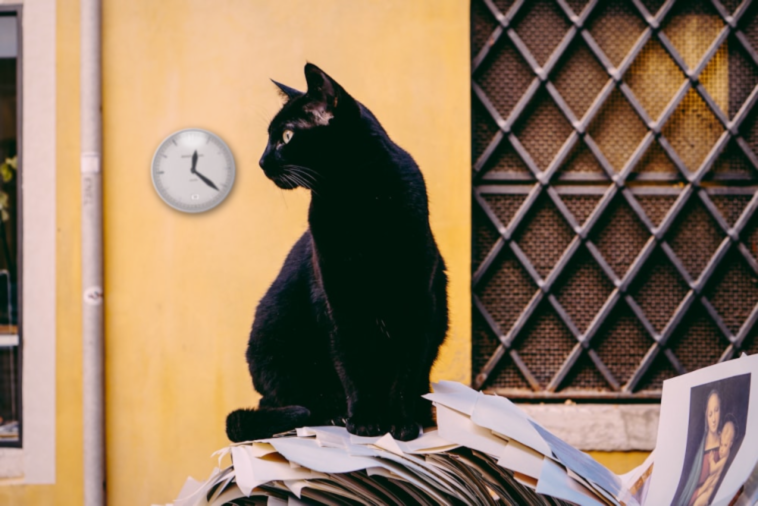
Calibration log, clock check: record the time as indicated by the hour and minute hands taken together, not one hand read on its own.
12:22
